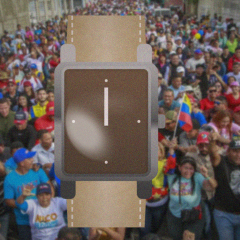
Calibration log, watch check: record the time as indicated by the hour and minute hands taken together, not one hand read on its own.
12:00
